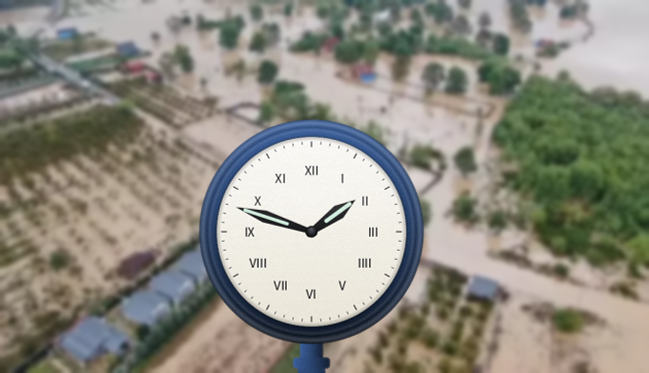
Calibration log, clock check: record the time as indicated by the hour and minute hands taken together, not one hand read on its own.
1:48
